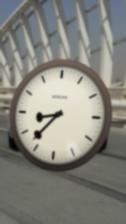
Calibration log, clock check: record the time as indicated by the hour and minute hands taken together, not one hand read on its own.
8:37
